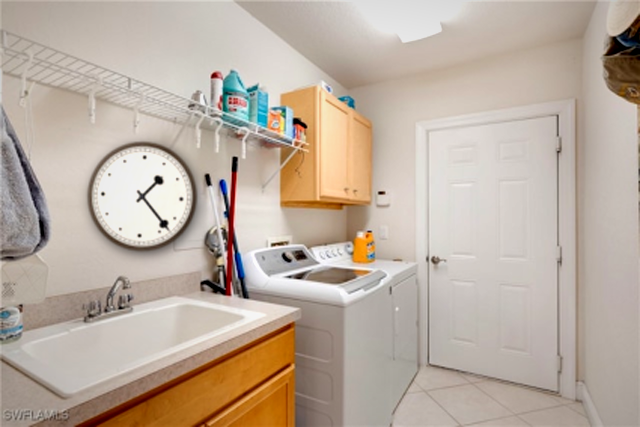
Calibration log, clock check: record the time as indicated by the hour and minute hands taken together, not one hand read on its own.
1:23
